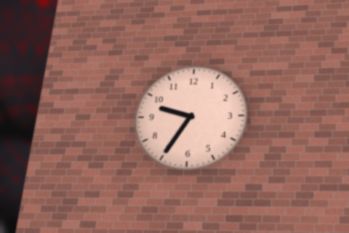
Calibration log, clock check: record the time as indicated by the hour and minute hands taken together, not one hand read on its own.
9:35
